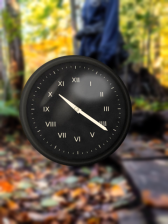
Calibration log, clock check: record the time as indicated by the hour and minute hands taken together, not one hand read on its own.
10:21
